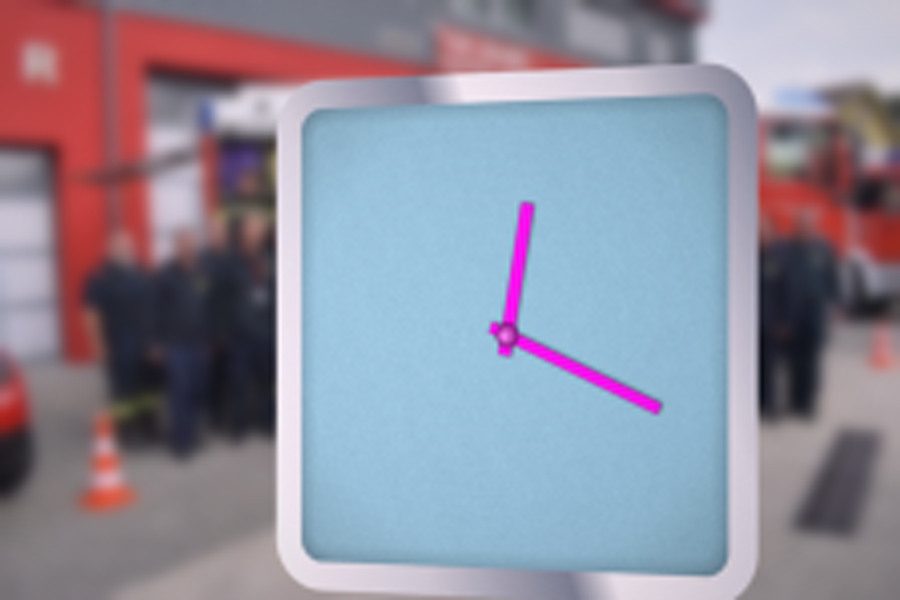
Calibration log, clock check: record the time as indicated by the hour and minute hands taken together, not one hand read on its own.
12:19
